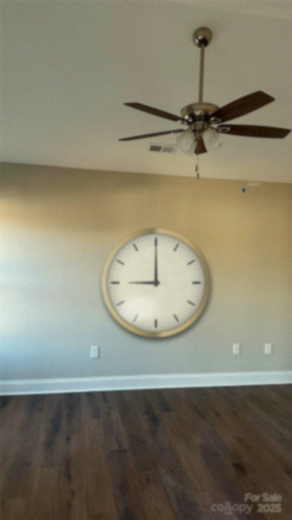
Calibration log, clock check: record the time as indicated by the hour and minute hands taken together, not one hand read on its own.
9:00
